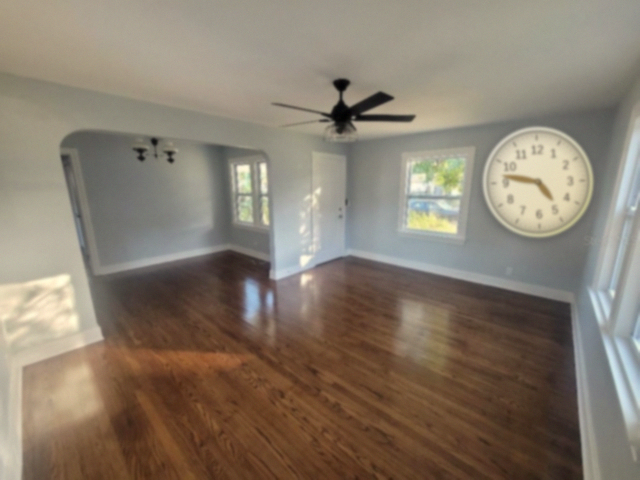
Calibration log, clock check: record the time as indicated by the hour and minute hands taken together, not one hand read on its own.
4:47
